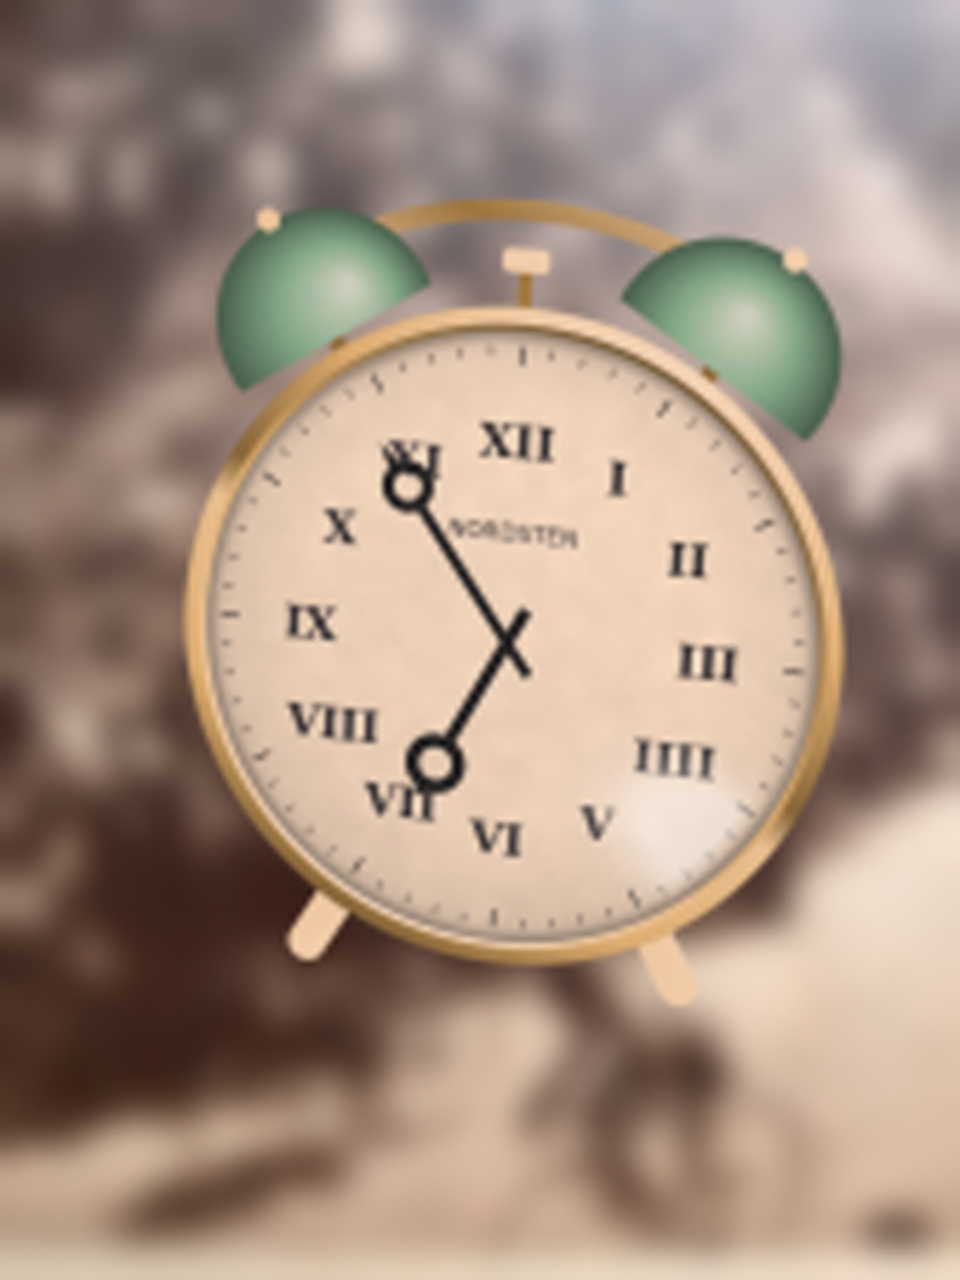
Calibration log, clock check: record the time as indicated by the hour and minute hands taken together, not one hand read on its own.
6:54
